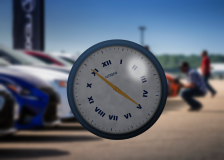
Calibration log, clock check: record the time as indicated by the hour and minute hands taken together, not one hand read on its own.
4:55
